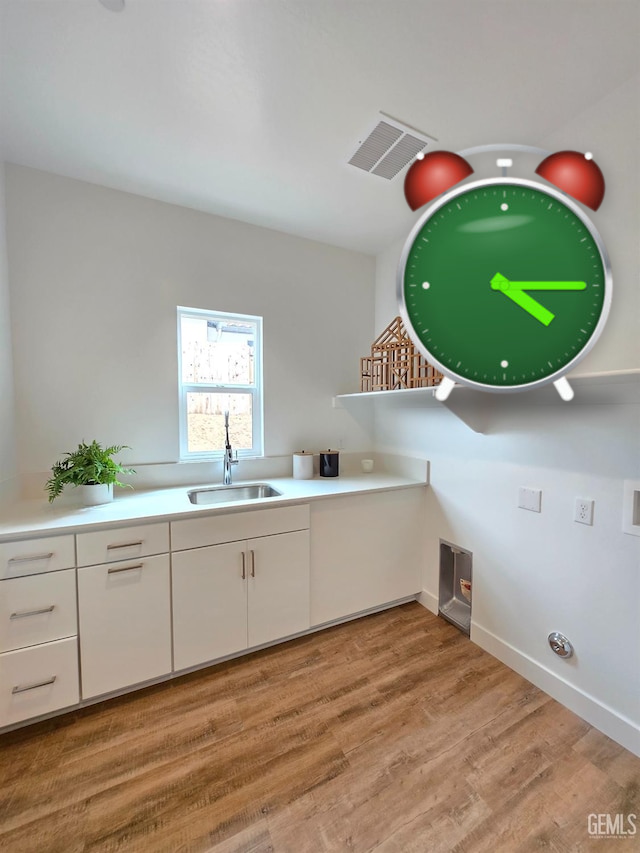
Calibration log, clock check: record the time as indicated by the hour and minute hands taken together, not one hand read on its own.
4:15
